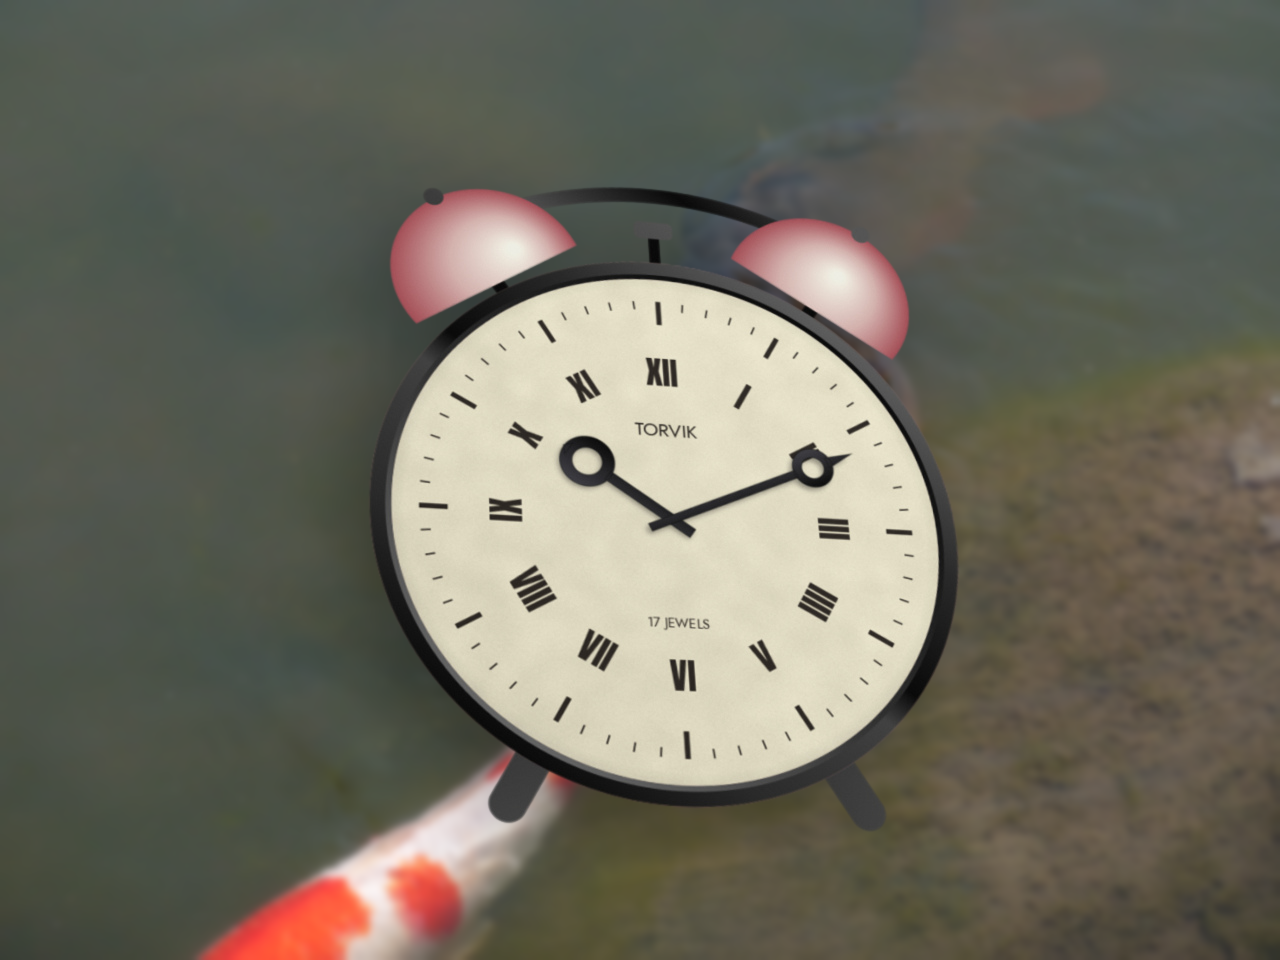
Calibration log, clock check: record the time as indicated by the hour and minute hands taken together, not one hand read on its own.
10:11
